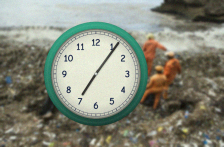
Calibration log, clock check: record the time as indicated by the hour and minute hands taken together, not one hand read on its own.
7:06
